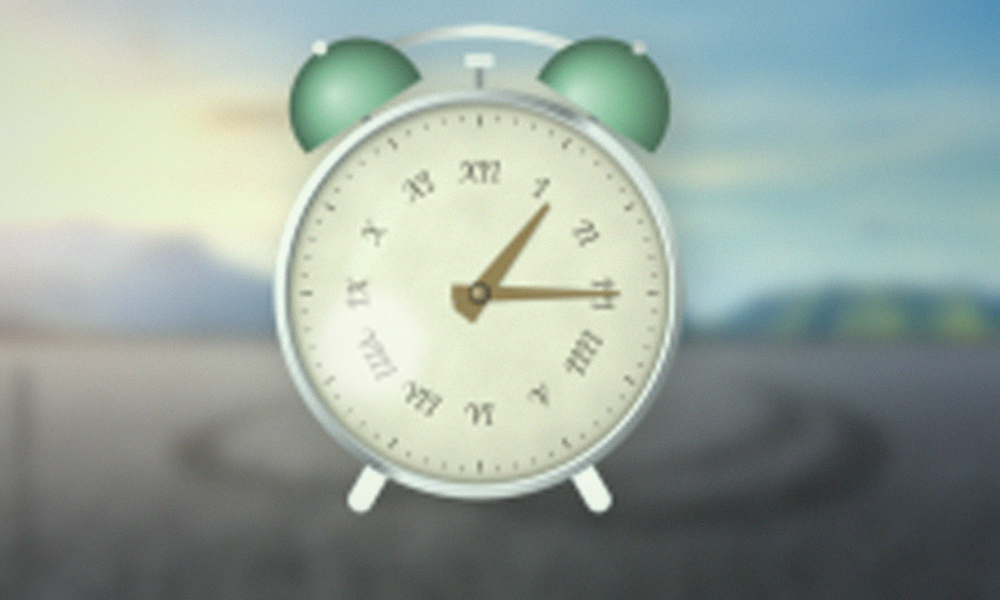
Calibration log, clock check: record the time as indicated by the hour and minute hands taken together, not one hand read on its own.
1:15
